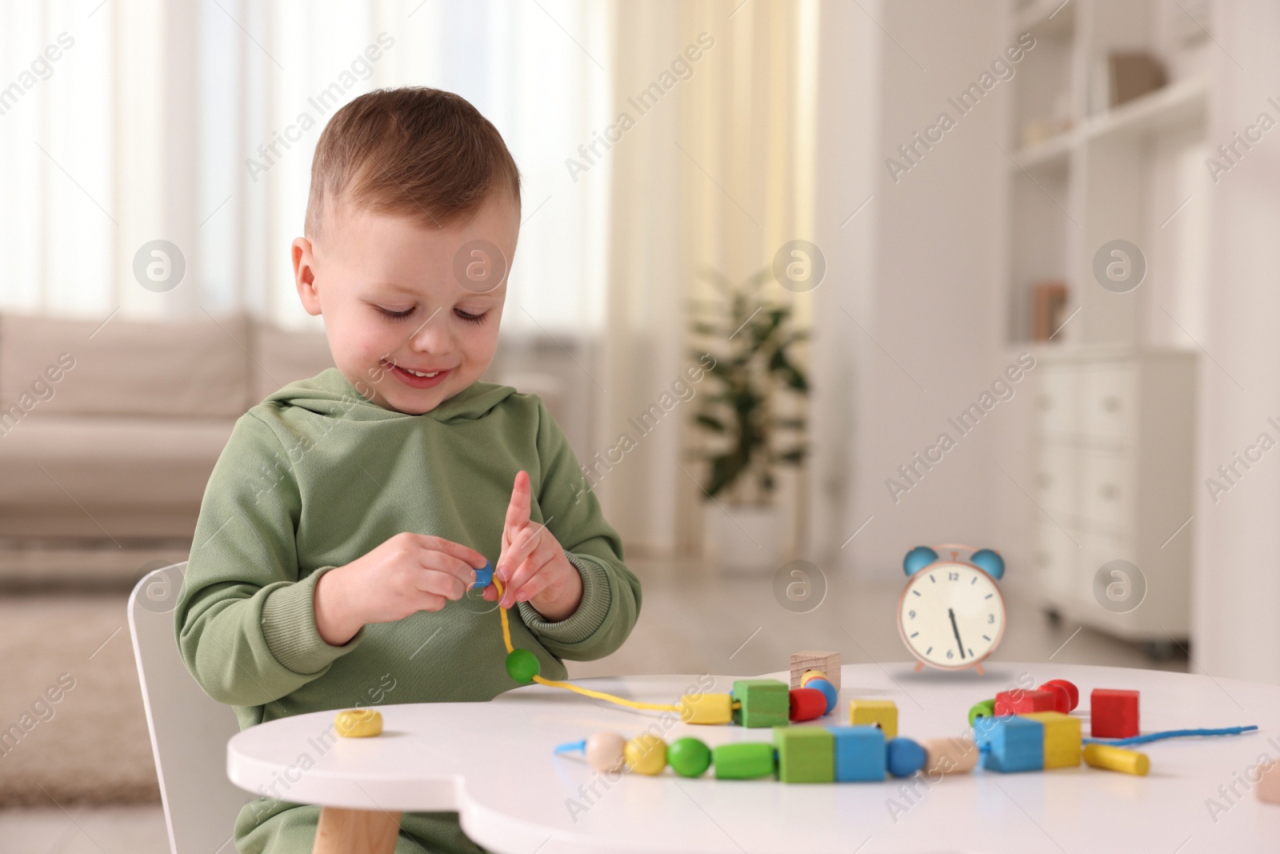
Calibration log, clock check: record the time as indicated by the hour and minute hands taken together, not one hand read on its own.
5:27
